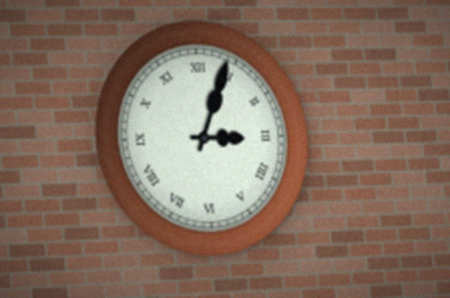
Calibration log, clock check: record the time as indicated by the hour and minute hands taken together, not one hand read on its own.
3:04
